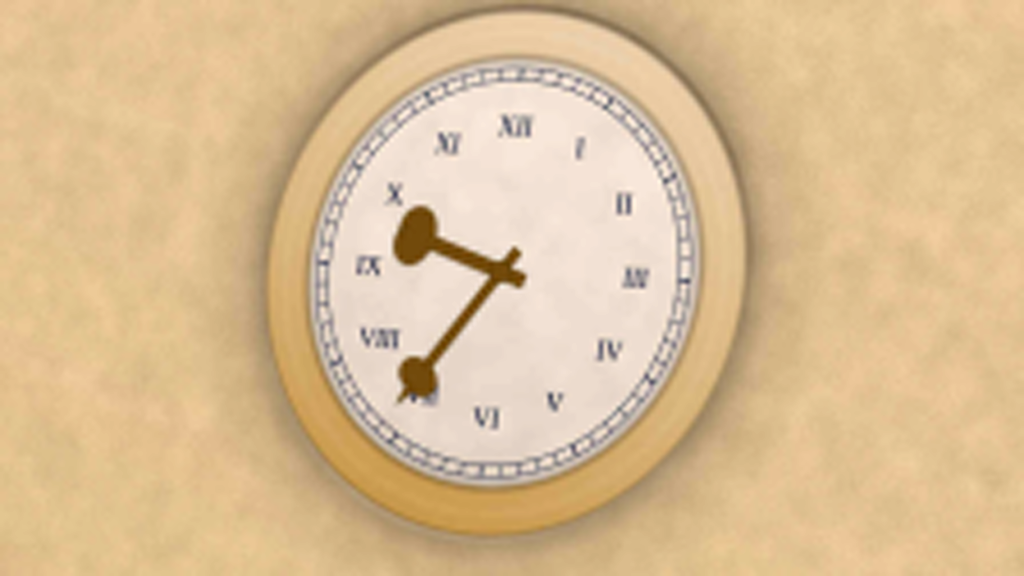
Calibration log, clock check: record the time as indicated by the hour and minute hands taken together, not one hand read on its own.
9:36
